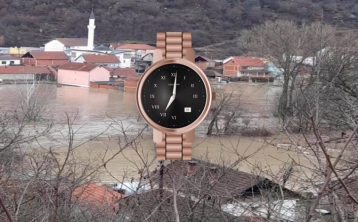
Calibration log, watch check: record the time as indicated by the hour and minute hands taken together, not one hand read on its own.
7:01
